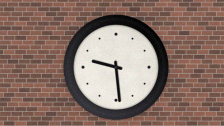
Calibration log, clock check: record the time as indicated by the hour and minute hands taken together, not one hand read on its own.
9:29
